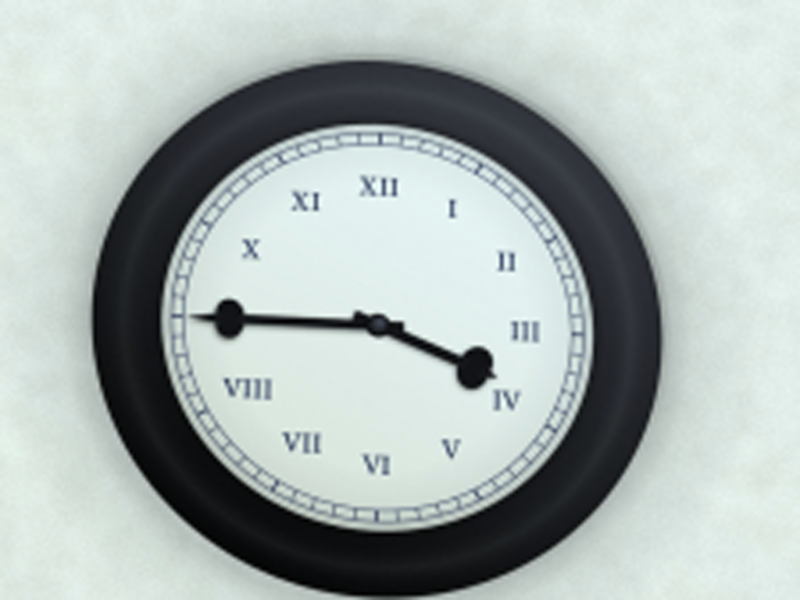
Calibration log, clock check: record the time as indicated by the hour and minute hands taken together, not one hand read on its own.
3:45
